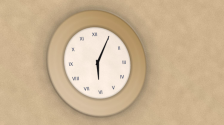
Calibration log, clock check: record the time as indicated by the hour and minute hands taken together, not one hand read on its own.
6:05
